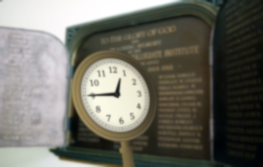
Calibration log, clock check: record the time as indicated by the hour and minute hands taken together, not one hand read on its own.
12:45
